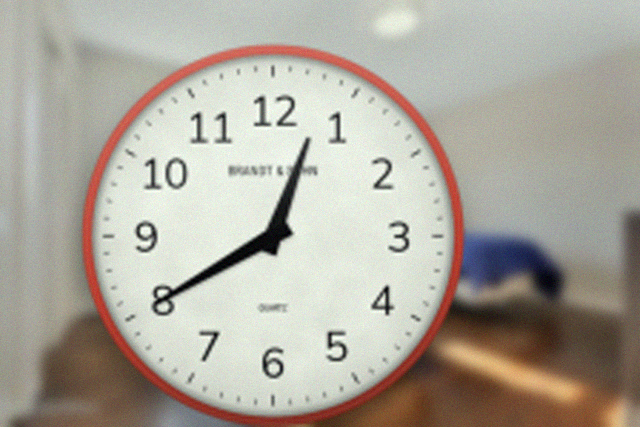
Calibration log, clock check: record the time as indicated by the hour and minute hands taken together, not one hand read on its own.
12:40
